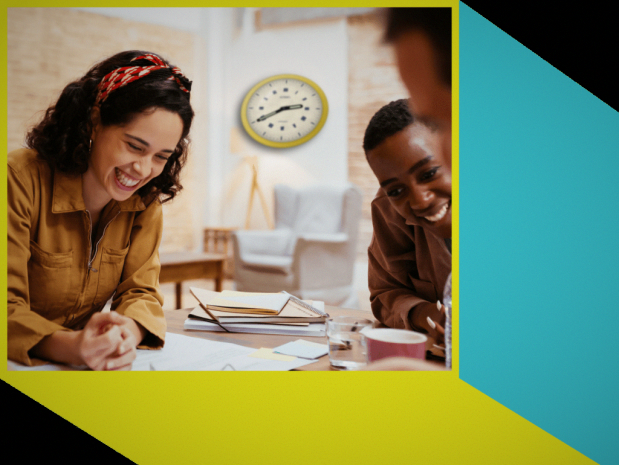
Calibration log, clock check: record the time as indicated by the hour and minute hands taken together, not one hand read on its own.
2:40
